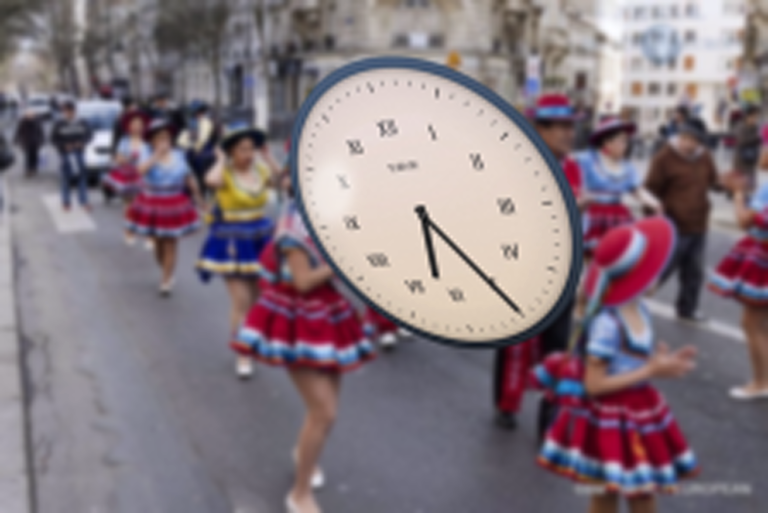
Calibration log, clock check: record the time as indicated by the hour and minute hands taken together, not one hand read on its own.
6:25
